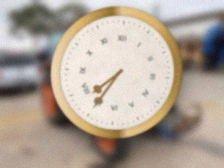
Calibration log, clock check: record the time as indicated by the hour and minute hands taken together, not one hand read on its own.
7:35
